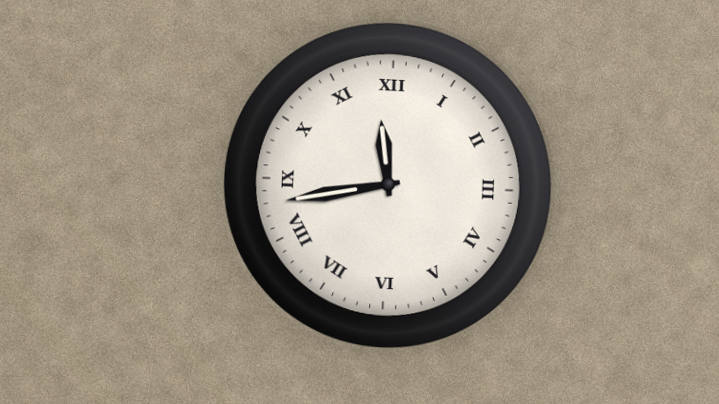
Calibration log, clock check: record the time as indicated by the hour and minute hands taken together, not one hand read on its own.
11:43
